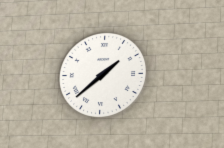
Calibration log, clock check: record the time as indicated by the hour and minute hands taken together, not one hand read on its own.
1:38
